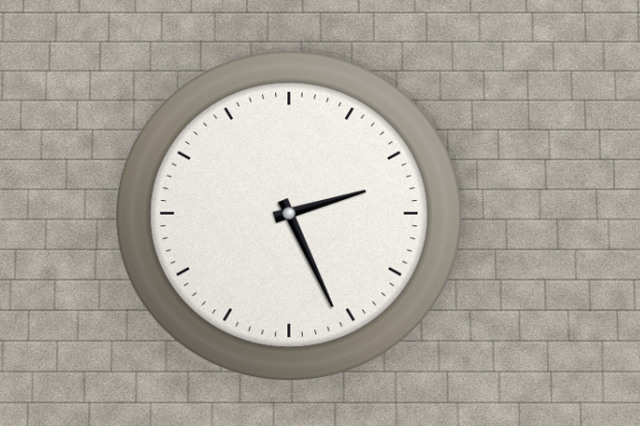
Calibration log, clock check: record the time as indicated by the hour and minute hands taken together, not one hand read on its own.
2:26
